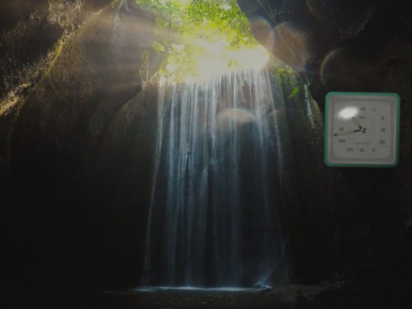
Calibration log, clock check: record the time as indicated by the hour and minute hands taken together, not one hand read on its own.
10:43
